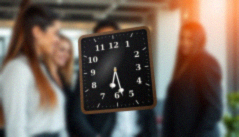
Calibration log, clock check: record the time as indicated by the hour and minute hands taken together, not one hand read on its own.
6:28
